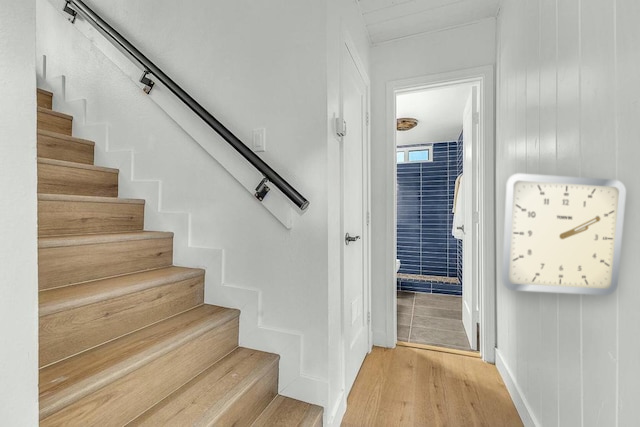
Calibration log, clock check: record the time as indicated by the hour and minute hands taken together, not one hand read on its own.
2:10
